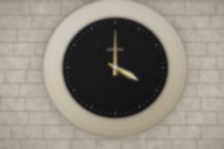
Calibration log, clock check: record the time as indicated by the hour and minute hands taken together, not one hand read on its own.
4:00
